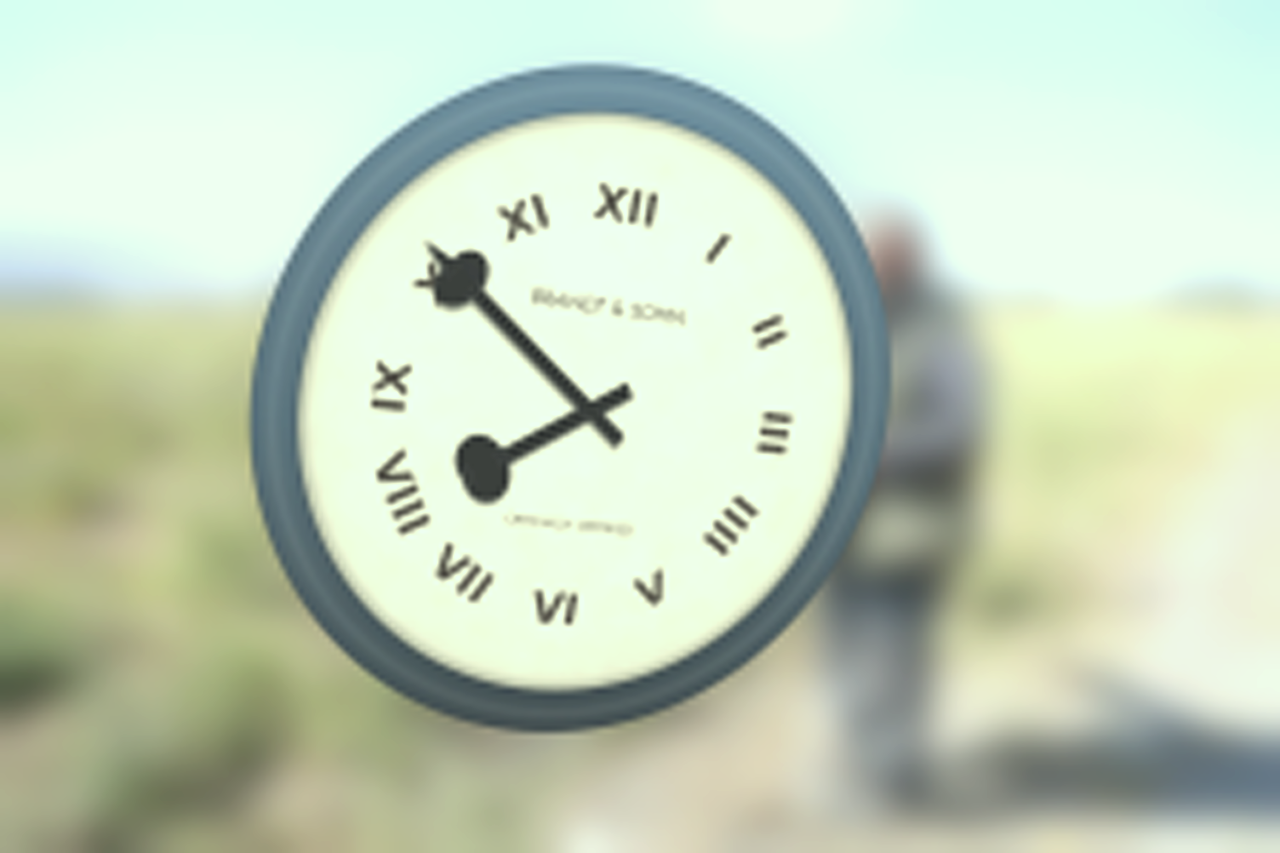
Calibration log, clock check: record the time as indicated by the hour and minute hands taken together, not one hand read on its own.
7:51
